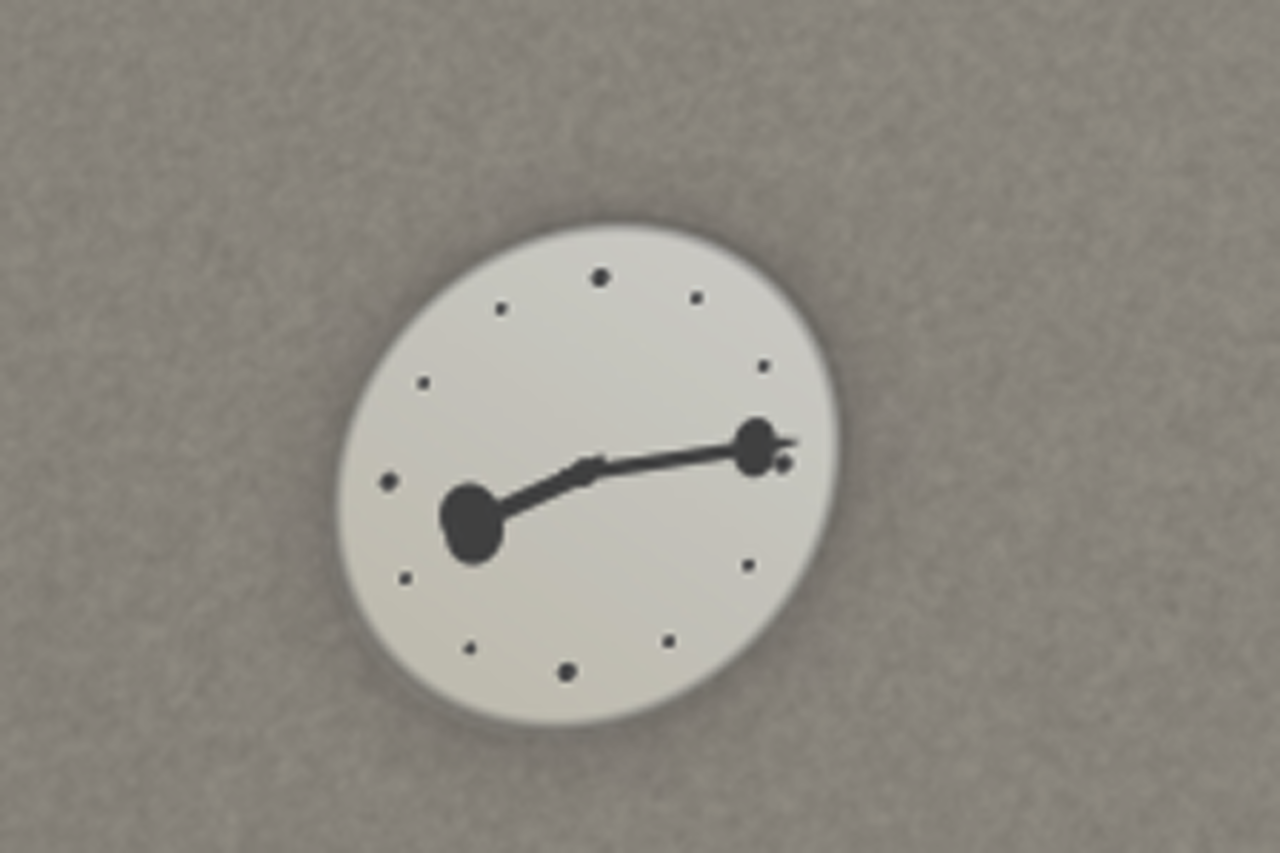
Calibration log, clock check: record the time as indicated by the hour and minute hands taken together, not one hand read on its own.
8:14
